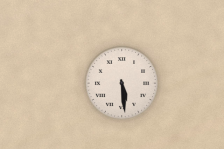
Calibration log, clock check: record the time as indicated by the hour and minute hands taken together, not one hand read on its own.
5:29
